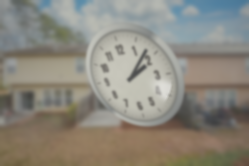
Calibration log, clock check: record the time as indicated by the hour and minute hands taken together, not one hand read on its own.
2:08
